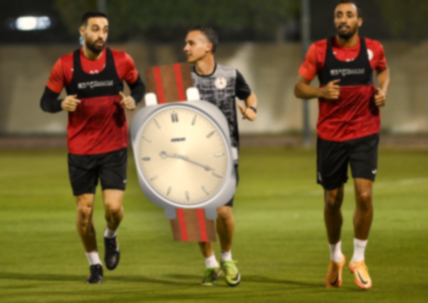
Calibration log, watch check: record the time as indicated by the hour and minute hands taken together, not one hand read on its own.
9:19
